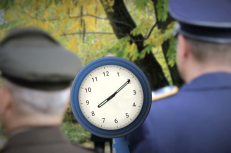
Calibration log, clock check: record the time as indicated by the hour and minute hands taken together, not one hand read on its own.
8:10
